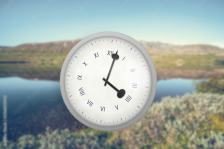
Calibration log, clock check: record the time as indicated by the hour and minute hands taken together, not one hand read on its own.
4:02
